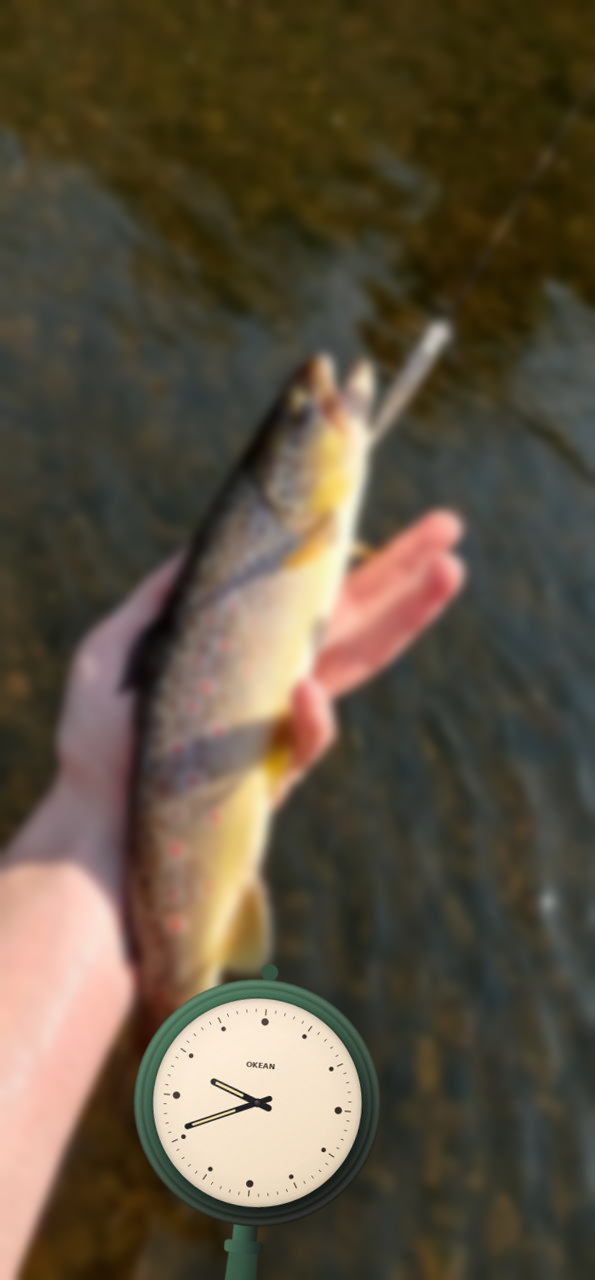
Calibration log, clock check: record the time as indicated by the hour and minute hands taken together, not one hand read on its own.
9:41
